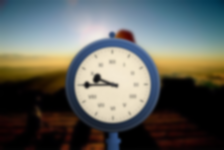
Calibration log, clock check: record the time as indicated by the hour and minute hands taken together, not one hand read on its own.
9:45
